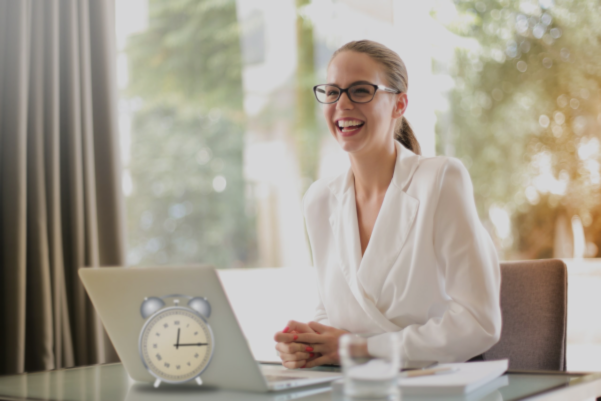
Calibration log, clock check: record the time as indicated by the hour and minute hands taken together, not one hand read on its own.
12:15
